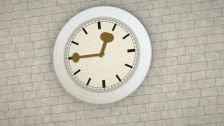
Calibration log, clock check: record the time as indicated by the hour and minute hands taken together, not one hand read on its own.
12:45
